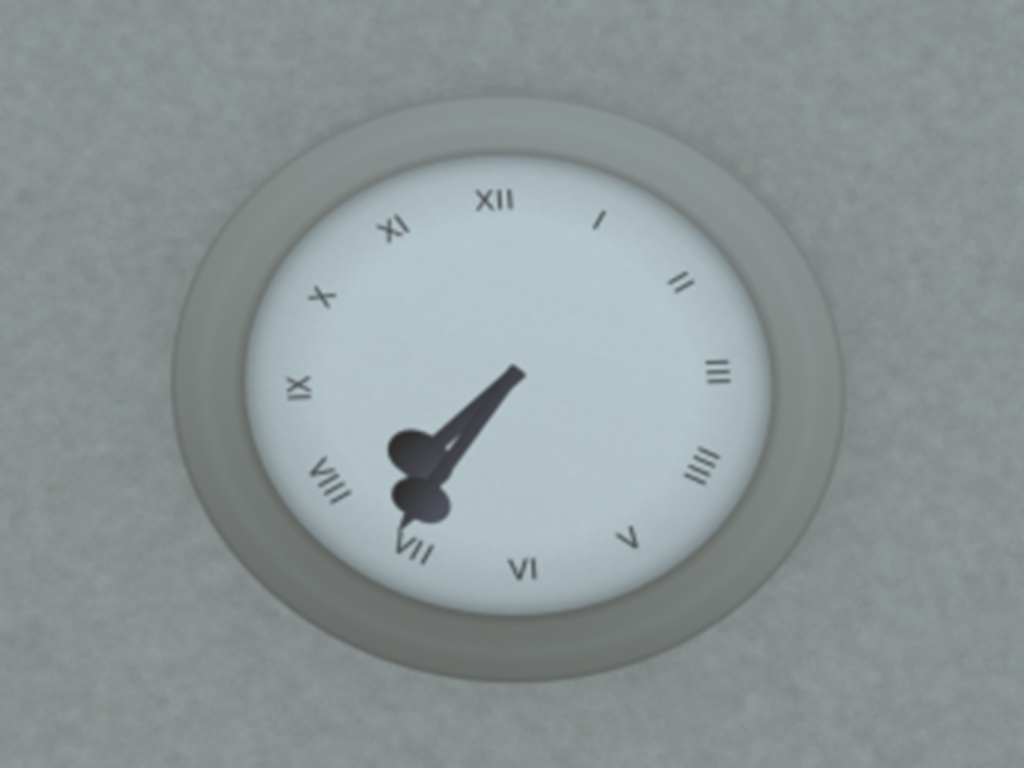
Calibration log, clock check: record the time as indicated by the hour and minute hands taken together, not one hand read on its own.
7:36
